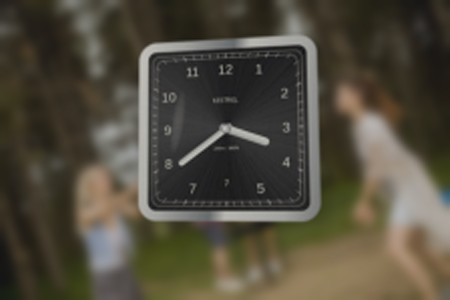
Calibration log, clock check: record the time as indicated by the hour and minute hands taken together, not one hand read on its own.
3:39
